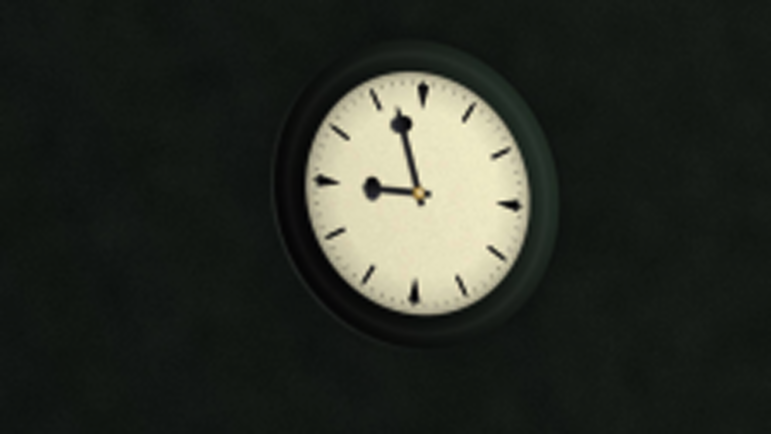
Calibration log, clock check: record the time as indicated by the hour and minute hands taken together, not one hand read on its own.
8:57
